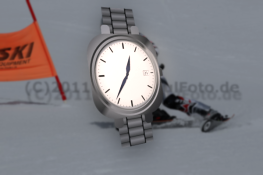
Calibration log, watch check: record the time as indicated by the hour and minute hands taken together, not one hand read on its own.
12:36
